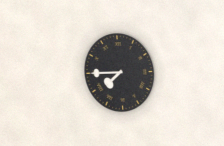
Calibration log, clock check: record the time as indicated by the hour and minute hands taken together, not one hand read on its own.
7:45
